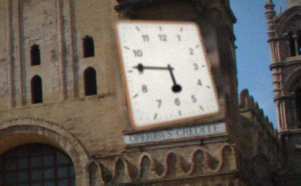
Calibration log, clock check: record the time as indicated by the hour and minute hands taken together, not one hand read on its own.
5:46
